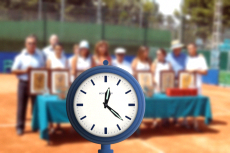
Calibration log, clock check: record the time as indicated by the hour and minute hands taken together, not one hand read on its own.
12:22
